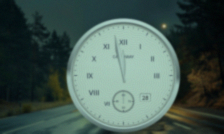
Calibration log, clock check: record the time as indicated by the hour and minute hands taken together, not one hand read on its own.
11:58
